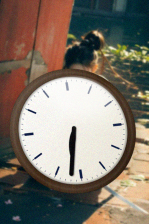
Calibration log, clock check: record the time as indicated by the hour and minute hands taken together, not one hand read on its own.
6:32
